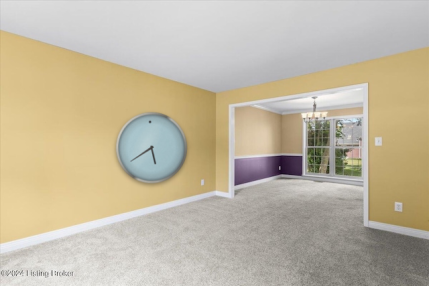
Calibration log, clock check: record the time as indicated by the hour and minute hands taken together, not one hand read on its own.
5:40
